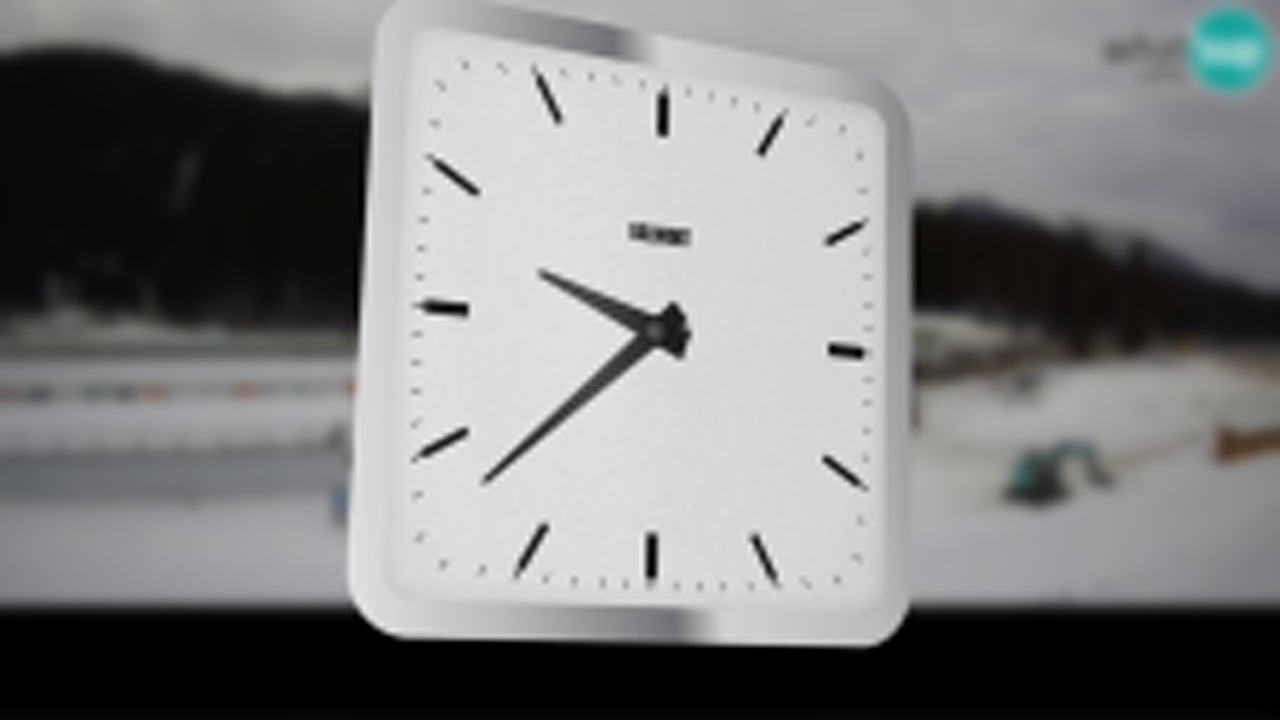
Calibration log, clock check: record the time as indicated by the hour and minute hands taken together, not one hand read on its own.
9:38
